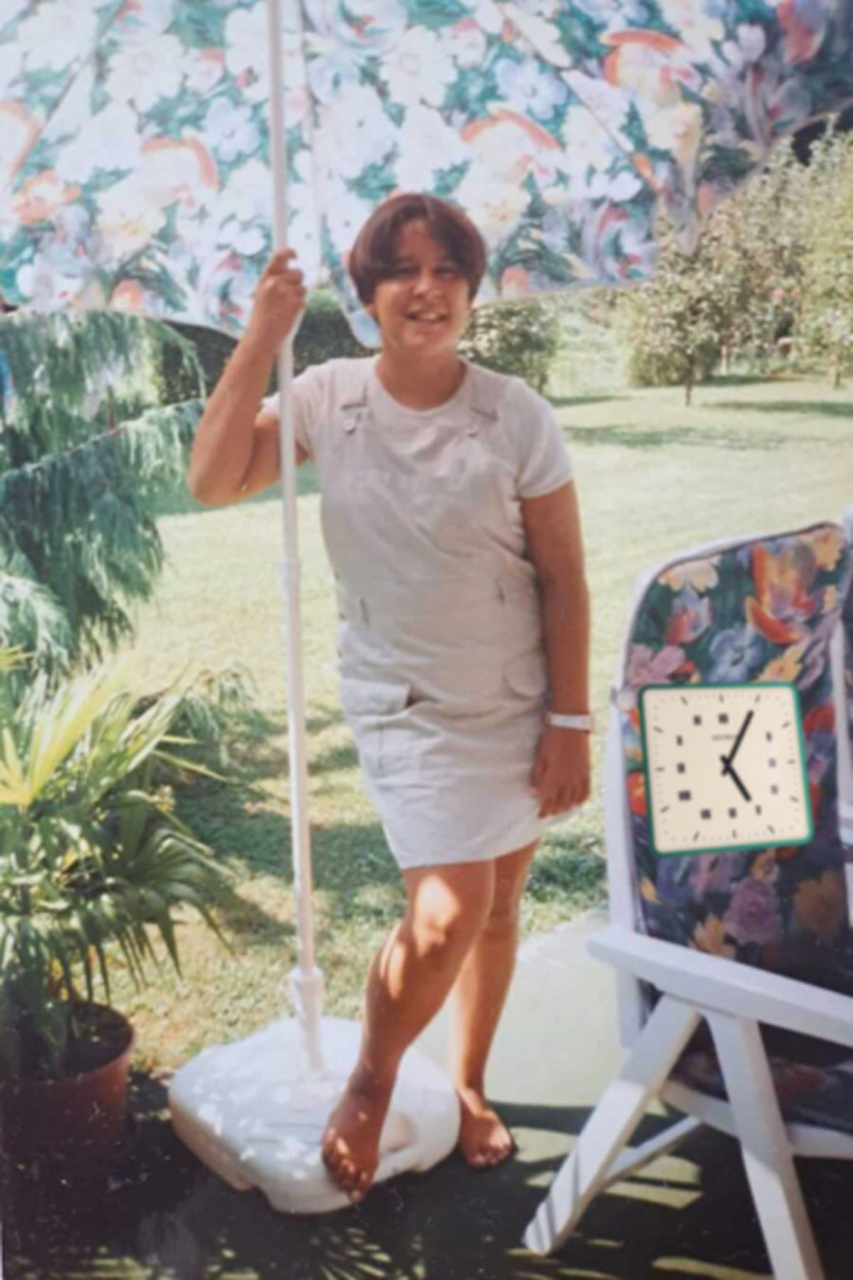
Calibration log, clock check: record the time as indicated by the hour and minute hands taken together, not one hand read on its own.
5:05
